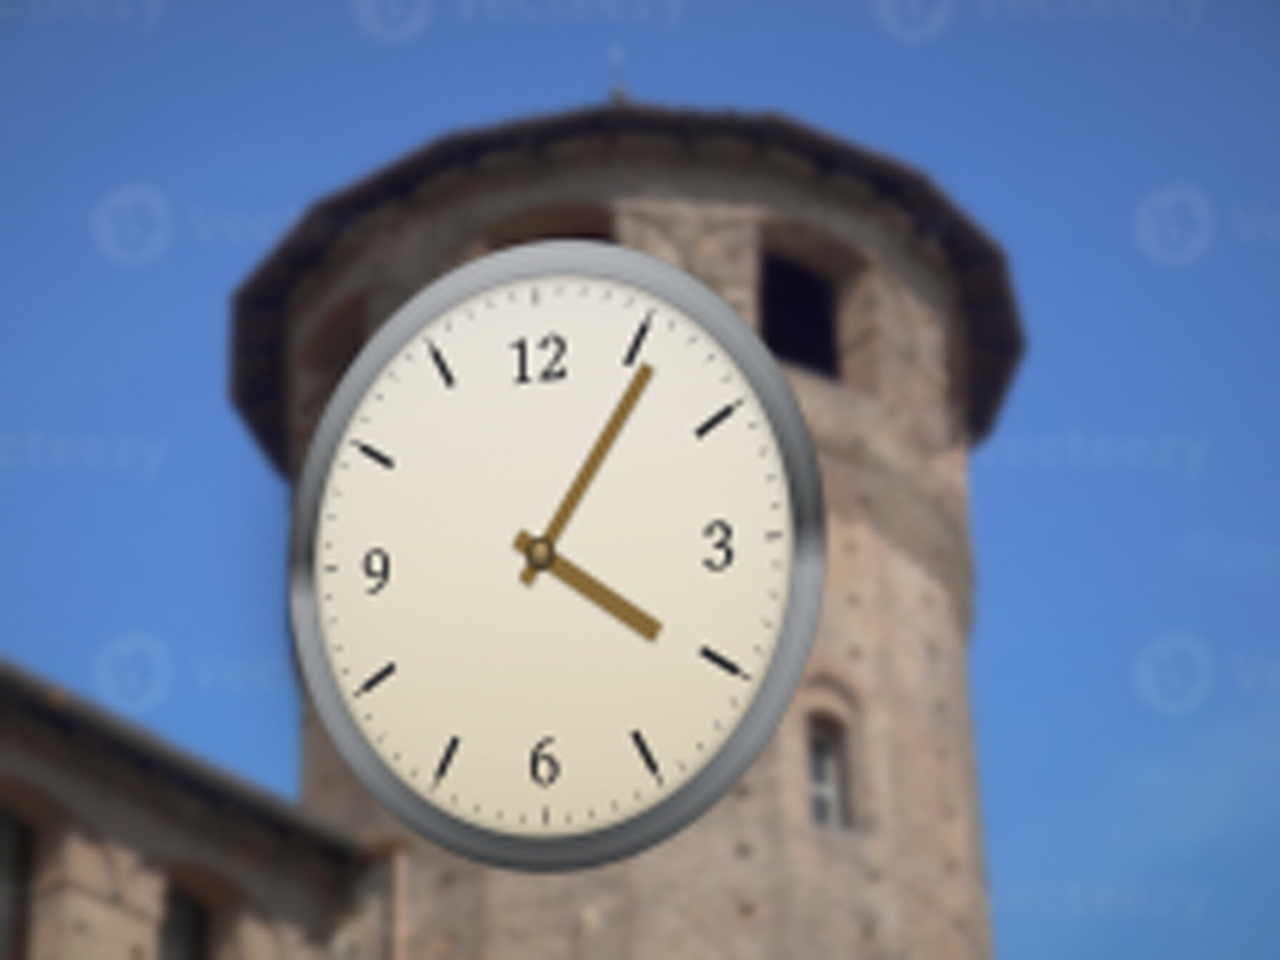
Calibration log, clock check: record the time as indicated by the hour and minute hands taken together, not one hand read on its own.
4:06
